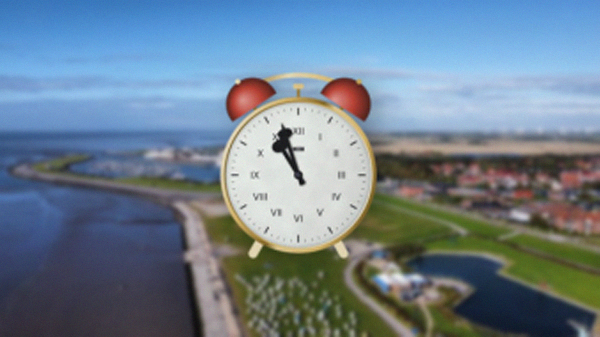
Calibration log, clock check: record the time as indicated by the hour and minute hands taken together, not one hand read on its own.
10:57
